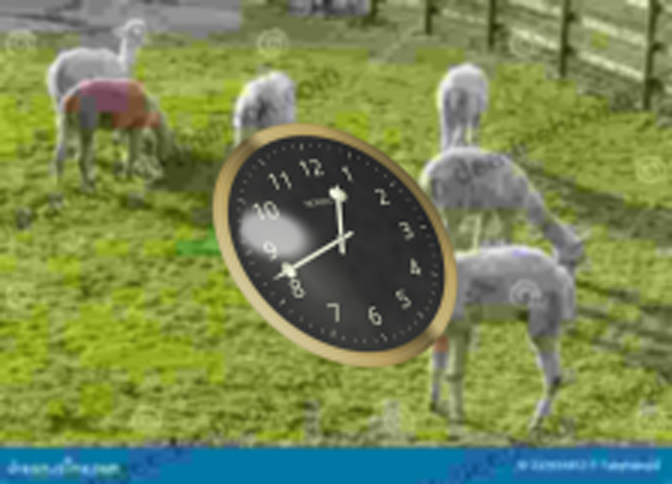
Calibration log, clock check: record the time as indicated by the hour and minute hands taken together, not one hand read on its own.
12:42
